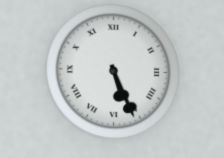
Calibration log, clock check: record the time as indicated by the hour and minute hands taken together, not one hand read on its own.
5:26
